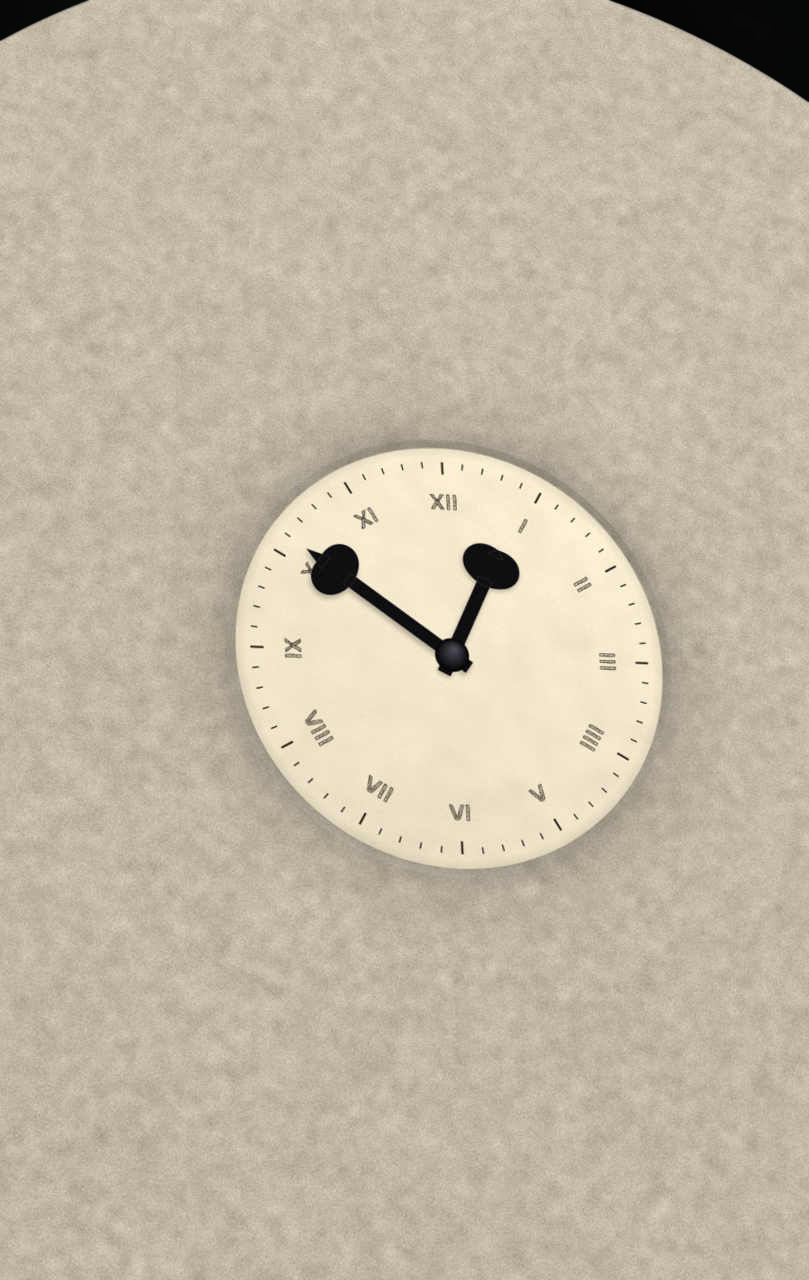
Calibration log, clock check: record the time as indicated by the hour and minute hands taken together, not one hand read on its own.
12:51
